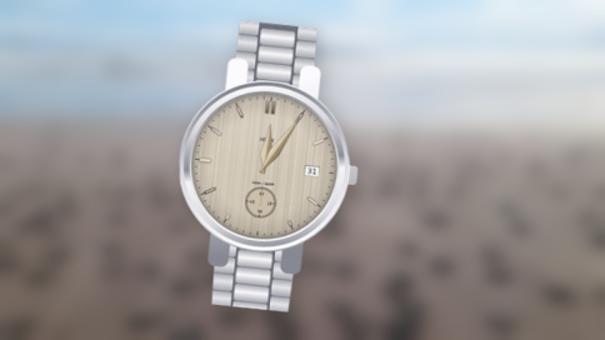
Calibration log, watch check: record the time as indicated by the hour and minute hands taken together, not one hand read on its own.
12:05
